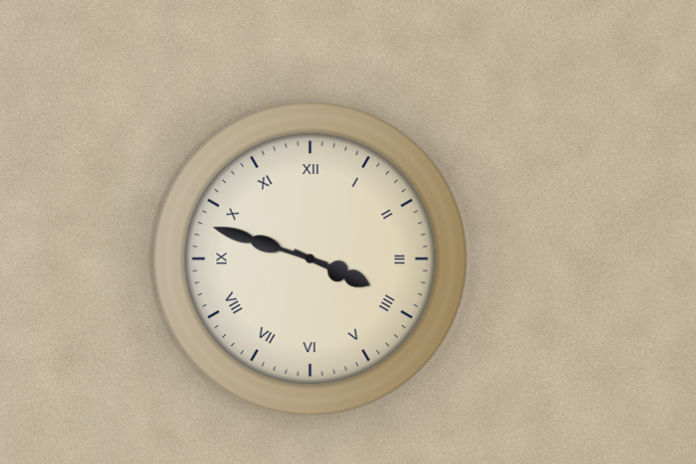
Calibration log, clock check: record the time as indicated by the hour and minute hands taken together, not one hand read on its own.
3:48
